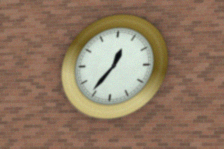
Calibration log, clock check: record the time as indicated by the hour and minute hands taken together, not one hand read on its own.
12:36
